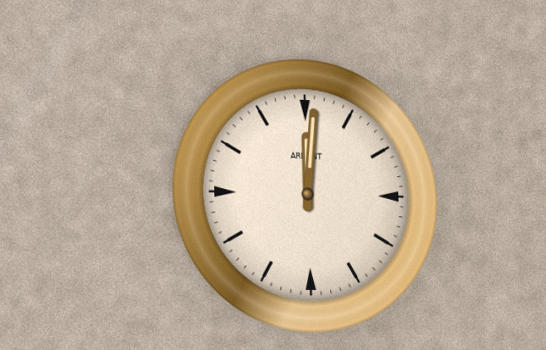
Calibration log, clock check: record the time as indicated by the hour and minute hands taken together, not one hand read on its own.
12:01
